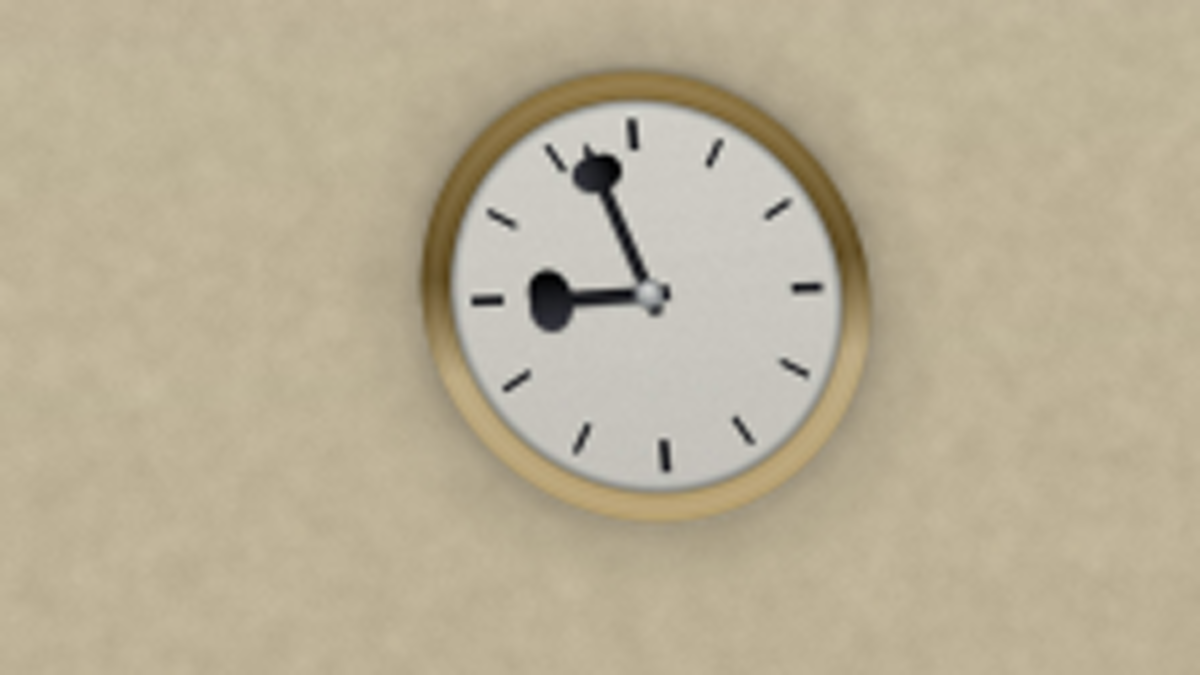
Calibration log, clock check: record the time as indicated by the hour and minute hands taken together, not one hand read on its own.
8:57
